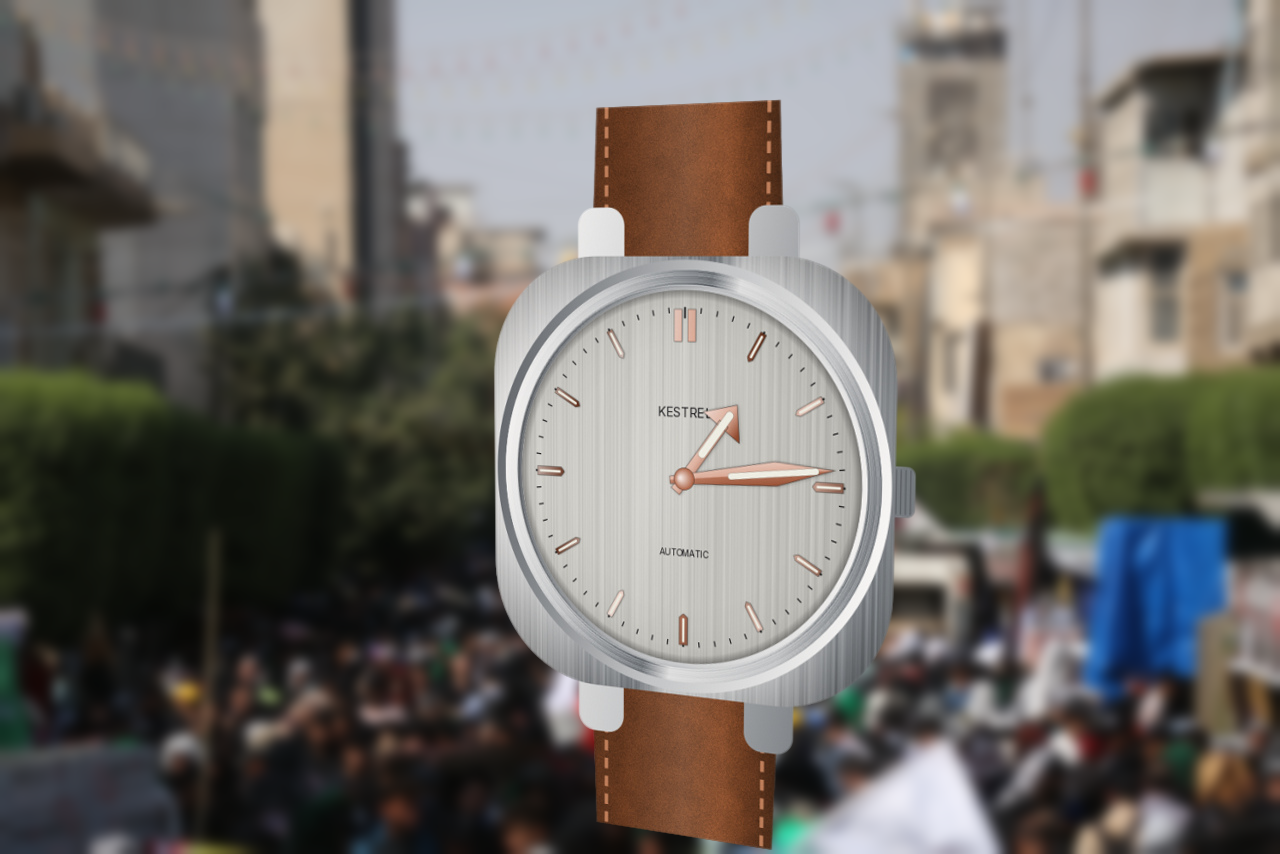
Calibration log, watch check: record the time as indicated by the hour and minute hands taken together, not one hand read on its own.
1:14
